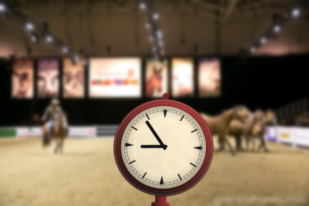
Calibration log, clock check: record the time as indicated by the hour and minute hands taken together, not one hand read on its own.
8:54
